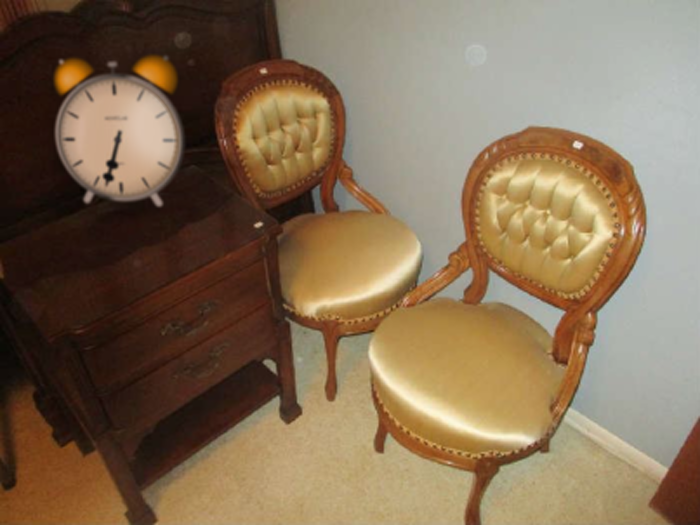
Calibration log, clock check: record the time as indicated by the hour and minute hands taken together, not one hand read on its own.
6:33
